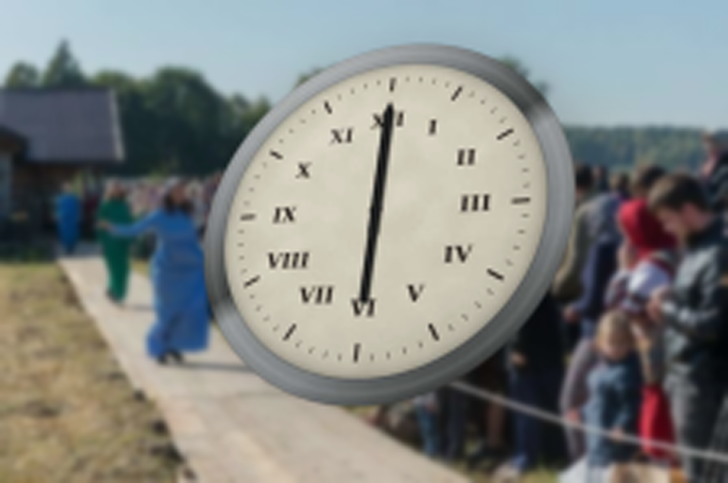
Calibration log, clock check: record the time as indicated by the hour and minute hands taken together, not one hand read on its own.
6:00
